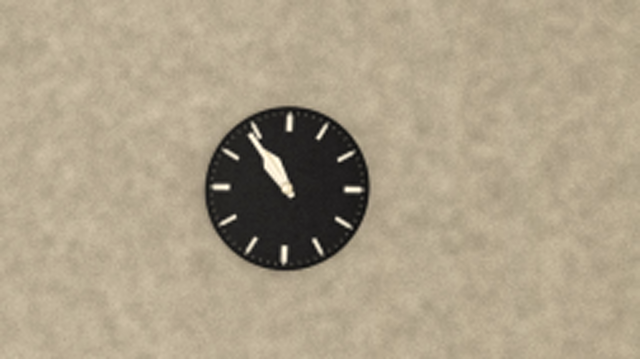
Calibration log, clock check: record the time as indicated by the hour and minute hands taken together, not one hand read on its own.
10:54
